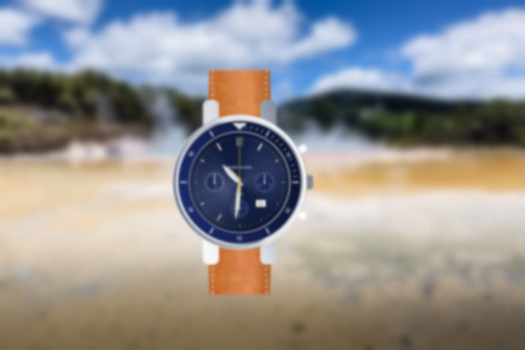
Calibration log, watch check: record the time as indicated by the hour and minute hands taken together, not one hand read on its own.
10:31
